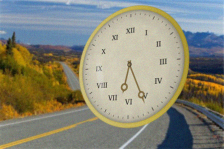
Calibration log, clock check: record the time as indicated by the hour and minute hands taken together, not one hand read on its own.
6:26
